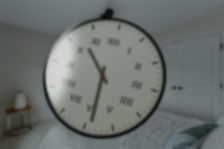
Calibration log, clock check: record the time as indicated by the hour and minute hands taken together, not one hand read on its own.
10:29
